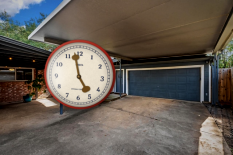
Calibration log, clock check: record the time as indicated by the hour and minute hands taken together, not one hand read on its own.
4:58
